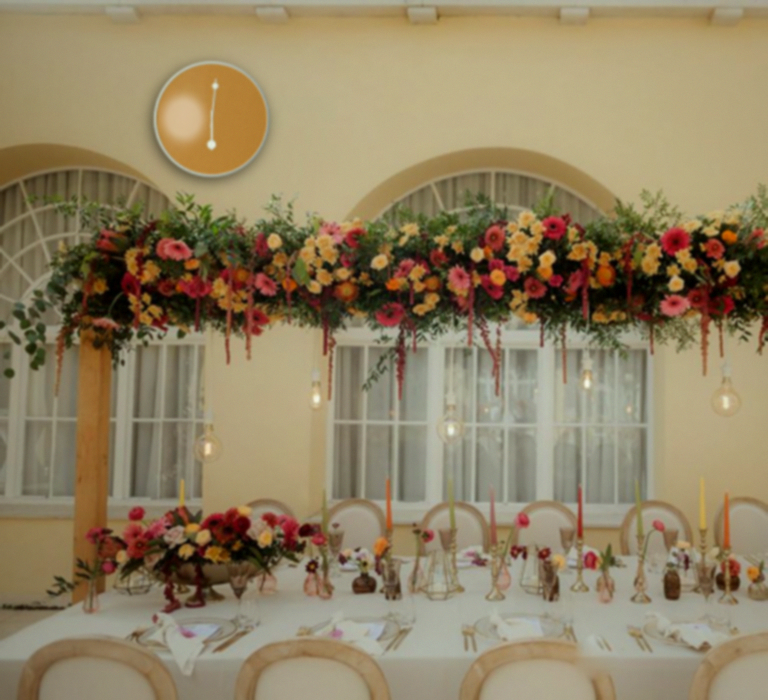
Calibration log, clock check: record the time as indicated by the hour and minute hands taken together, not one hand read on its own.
6:01
